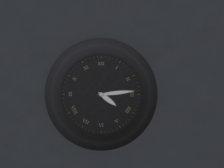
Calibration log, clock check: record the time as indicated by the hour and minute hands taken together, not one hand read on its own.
4:14
